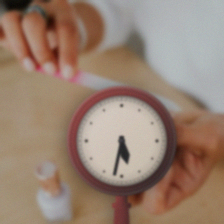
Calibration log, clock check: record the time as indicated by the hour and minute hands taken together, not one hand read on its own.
5:32
